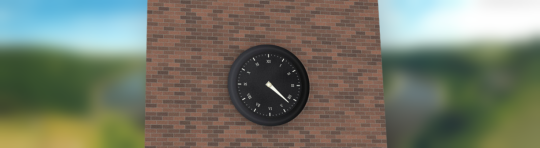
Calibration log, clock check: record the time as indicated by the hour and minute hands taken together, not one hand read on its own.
4:22
